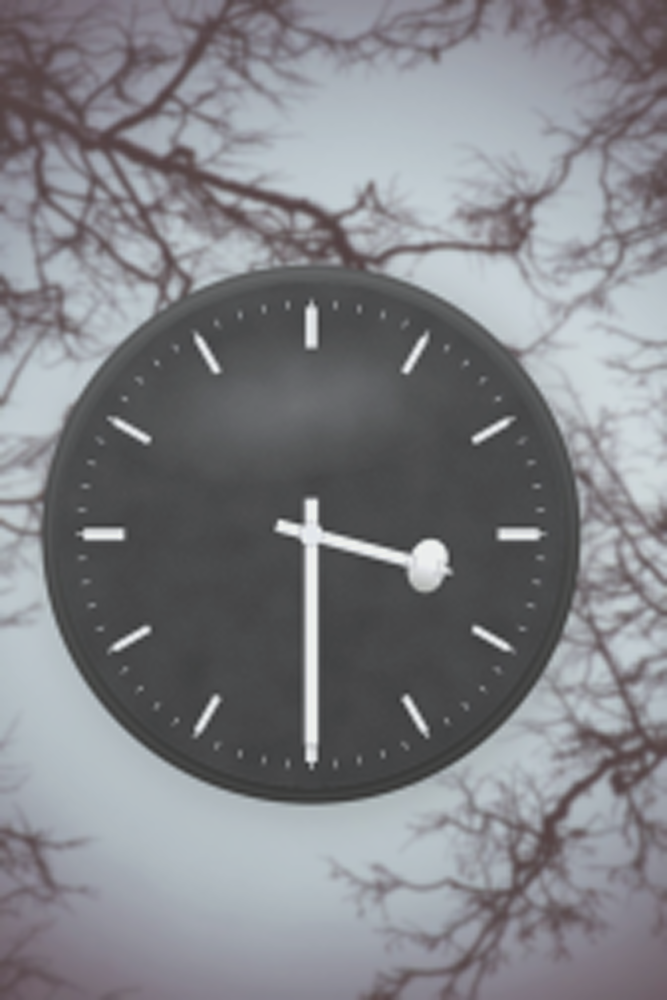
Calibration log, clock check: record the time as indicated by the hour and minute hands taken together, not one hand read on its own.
3:30
